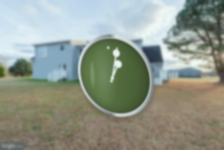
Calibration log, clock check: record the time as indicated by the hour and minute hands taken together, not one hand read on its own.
1:03
